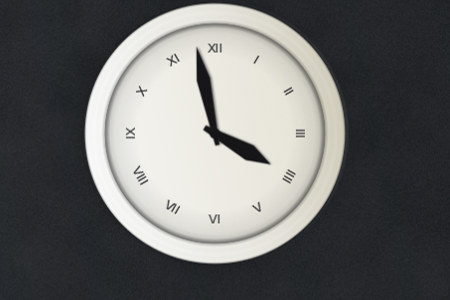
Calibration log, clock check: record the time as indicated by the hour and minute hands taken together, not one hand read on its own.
3:58
